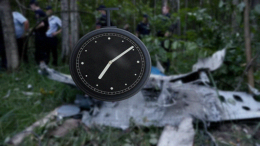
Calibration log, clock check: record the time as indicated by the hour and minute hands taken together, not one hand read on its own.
7:09
